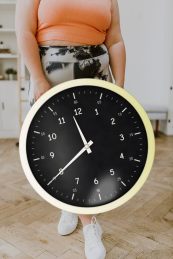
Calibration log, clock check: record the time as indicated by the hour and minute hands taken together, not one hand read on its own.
11:40
